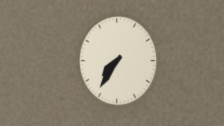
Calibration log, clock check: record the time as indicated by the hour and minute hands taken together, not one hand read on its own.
7:36
